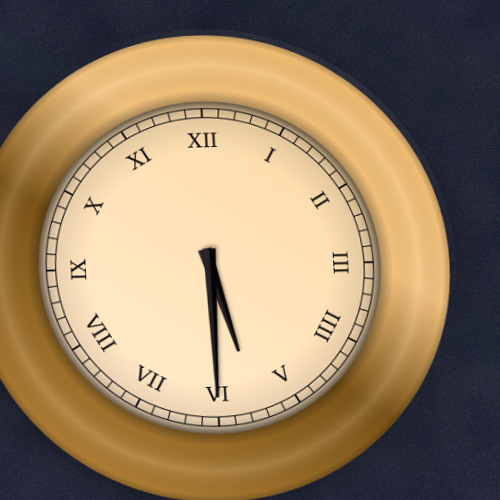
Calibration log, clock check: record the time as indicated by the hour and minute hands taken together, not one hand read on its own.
5:30
